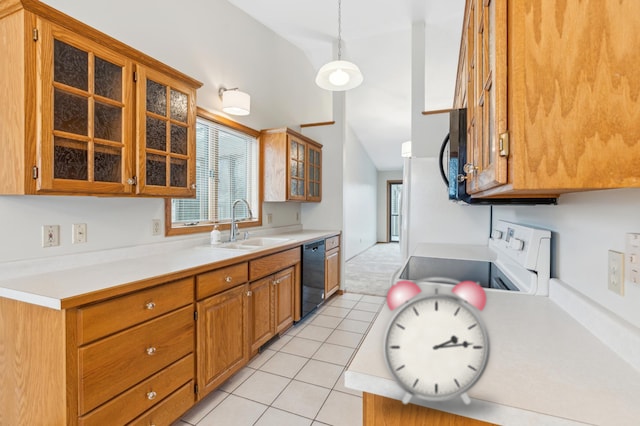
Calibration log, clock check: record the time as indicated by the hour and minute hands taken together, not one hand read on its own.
2:14
